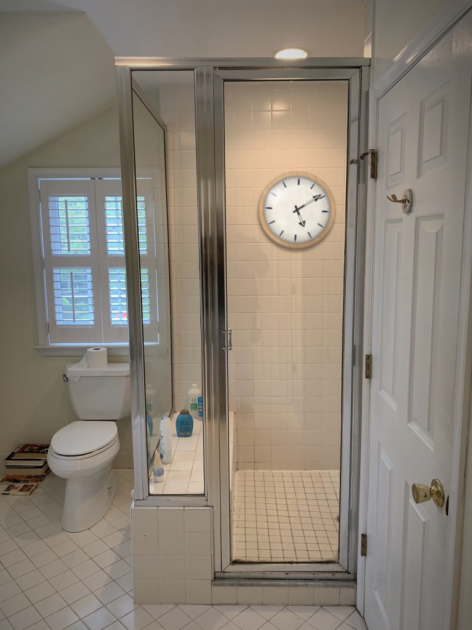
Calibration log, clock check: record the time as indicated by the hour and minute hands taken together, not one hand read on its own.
5:09
